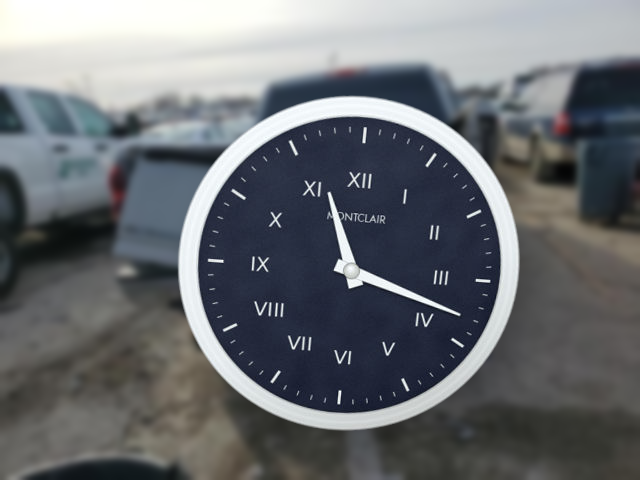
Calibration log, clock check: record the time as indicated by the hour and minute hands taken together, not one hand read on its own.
11:18
